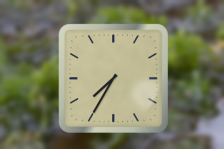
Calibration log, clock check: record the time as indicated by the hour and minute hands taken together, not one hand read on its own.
7:35
